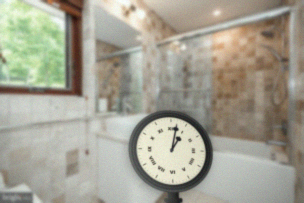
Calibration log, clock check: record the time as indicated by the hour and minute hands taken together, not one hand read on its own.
1:02
